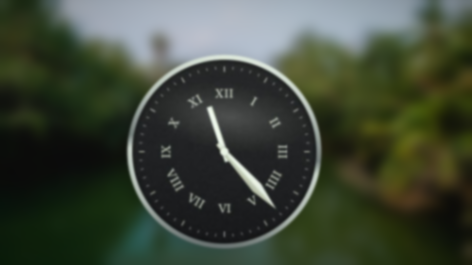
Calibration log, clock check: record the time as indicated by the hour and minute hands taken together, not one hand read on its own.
11:23
